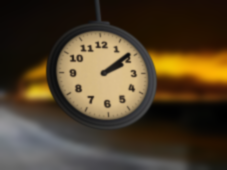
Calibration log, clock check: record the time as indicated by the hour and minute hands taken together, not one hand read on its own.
2:09
